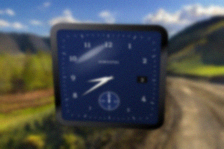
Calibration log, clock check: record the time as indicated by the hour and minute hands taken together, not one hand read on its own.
8:39
